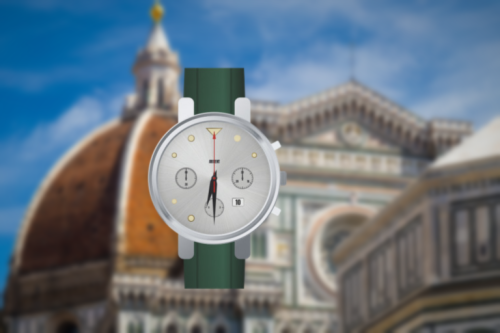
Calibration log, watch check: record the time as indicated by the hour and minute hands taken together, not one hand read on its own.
6:30
